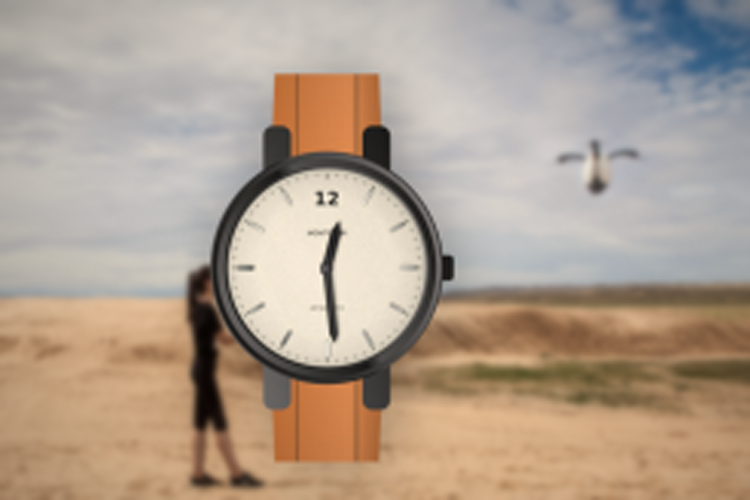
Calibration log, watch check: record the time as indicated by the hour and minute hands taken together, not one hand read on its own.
12:29
